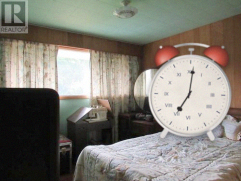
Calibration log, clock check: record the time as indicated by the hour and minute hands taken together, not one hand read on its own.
7:01
